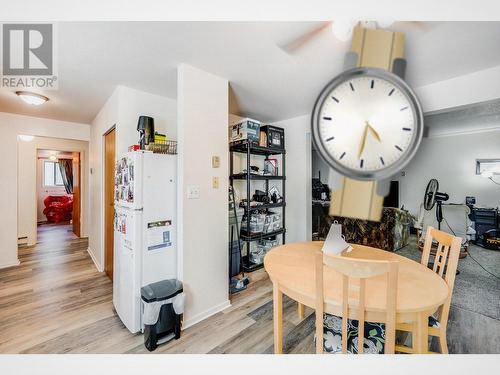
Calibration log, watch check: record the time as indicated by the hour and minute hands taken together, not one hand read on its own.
4:31
